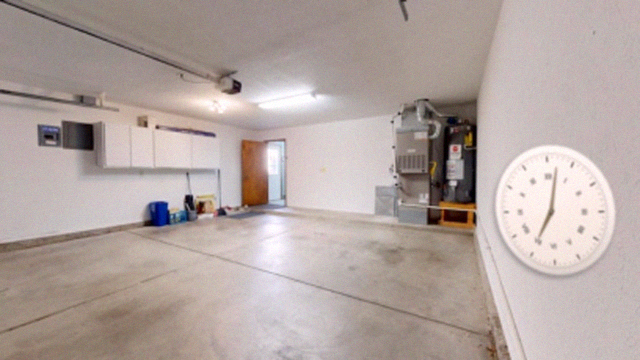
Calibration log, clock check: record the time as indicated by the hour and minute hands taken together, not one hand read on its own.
7:02
